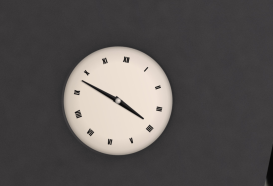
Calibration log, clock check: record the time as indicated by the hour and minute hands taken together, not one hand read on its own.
3:48
